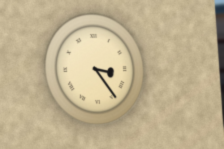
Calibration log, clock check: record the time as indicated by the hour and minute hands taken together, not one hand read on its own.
3:24
